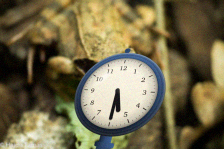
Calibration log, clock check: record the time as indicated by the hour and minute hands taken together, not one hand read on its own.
5:30
